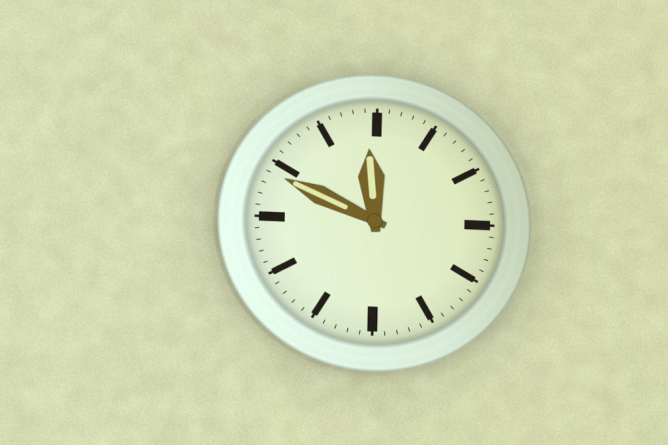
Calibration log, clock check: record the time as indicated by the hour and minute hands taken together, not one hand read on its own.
11:49
